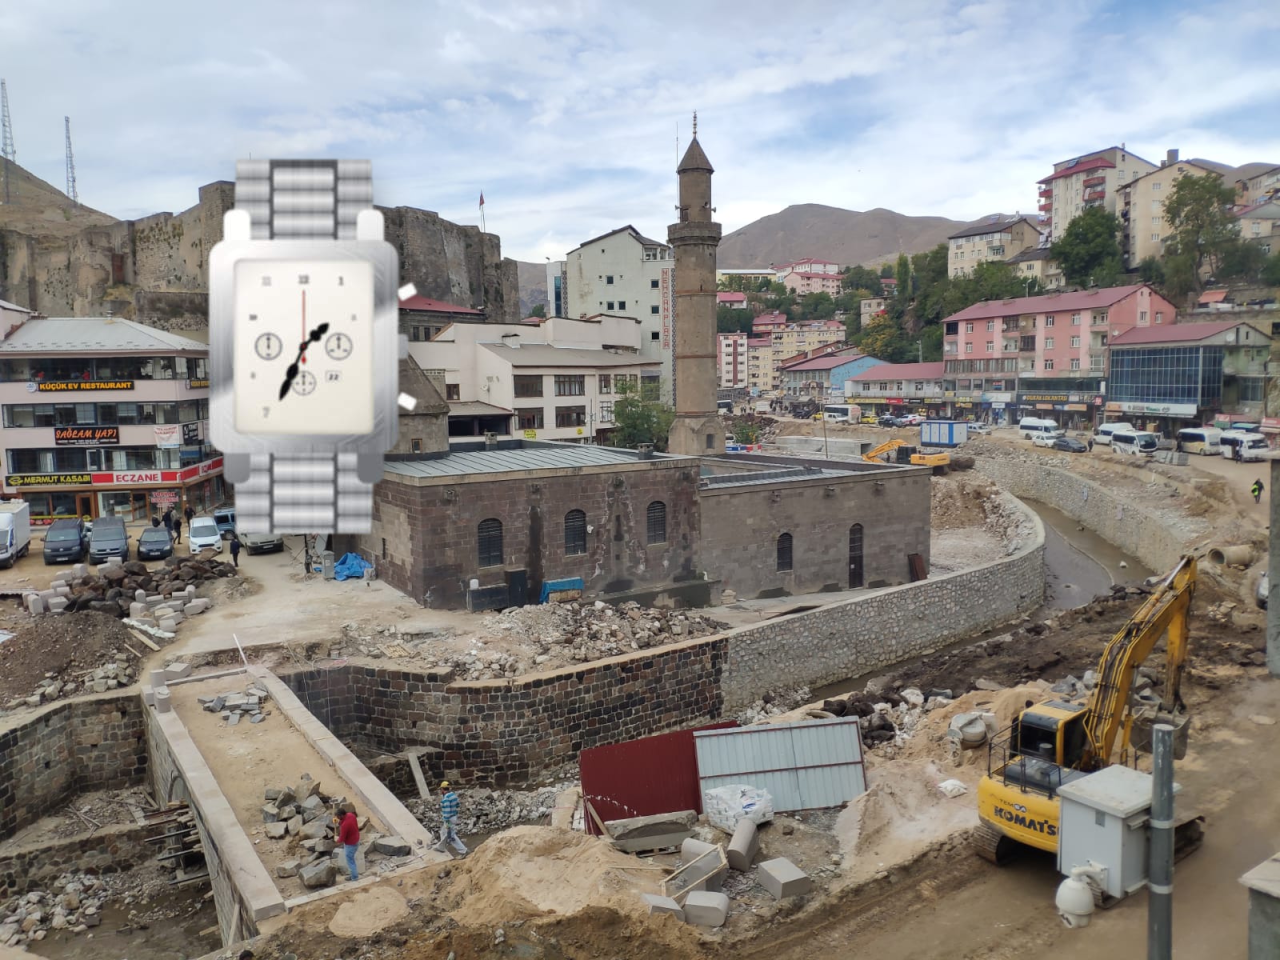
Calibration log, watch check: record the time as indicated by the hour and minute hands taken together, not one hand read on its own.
1:34
